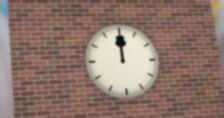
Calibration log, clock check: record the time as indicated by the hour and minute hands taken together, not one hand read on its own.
12:00
